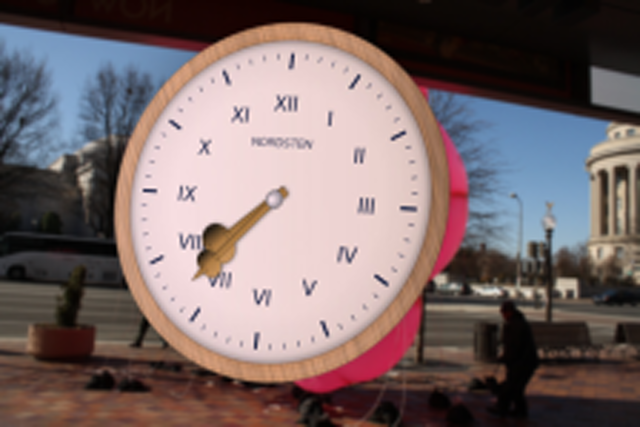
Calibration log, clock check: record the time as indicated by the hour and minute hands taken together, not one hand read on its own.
7:37
